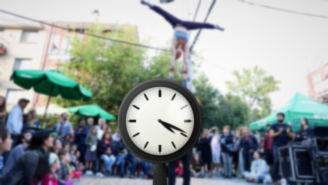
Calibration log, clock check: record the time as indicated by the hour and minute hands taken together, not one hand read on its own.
4:19
